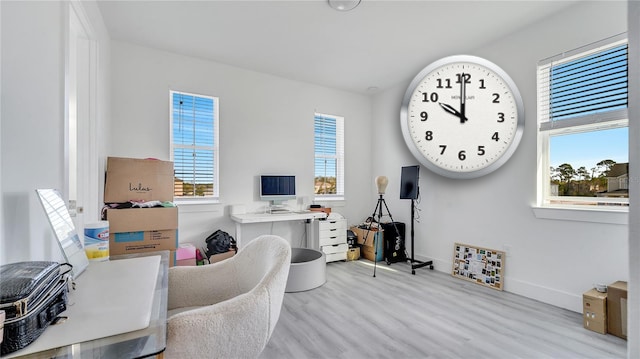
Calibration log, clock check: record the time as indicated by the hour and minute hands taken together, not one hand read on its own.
10:00
